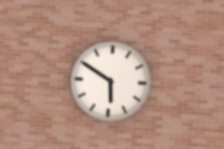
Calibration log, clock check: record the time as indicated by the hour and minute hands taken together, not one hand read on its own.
5:50
